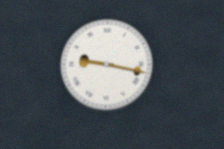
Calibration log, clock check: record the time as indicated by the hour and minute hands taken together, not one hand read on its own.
9:17
